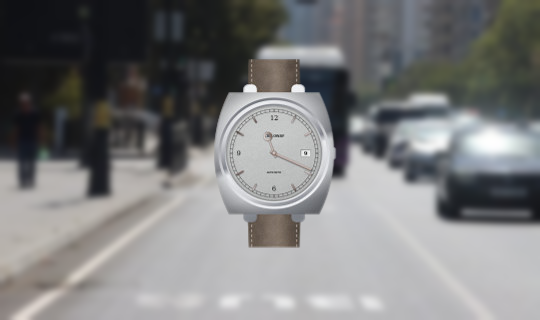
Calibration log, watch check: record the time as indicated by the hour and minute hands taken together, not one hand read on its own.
11:19
